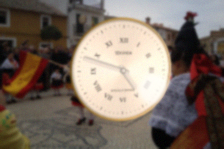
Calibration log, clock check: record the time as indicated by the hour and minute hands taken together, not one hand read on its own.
4:48
